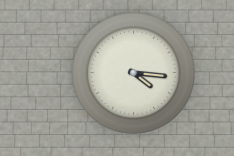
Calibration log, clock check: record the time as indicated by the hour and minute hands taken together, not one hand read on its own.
4:16
